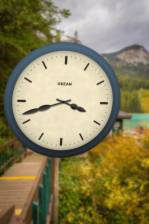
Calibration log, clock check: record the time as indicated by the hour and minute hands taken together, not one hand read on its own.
3:42
